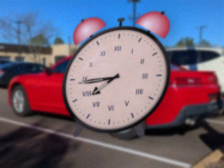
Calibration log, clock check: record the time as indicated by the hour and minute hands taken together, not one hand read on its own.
7:44
